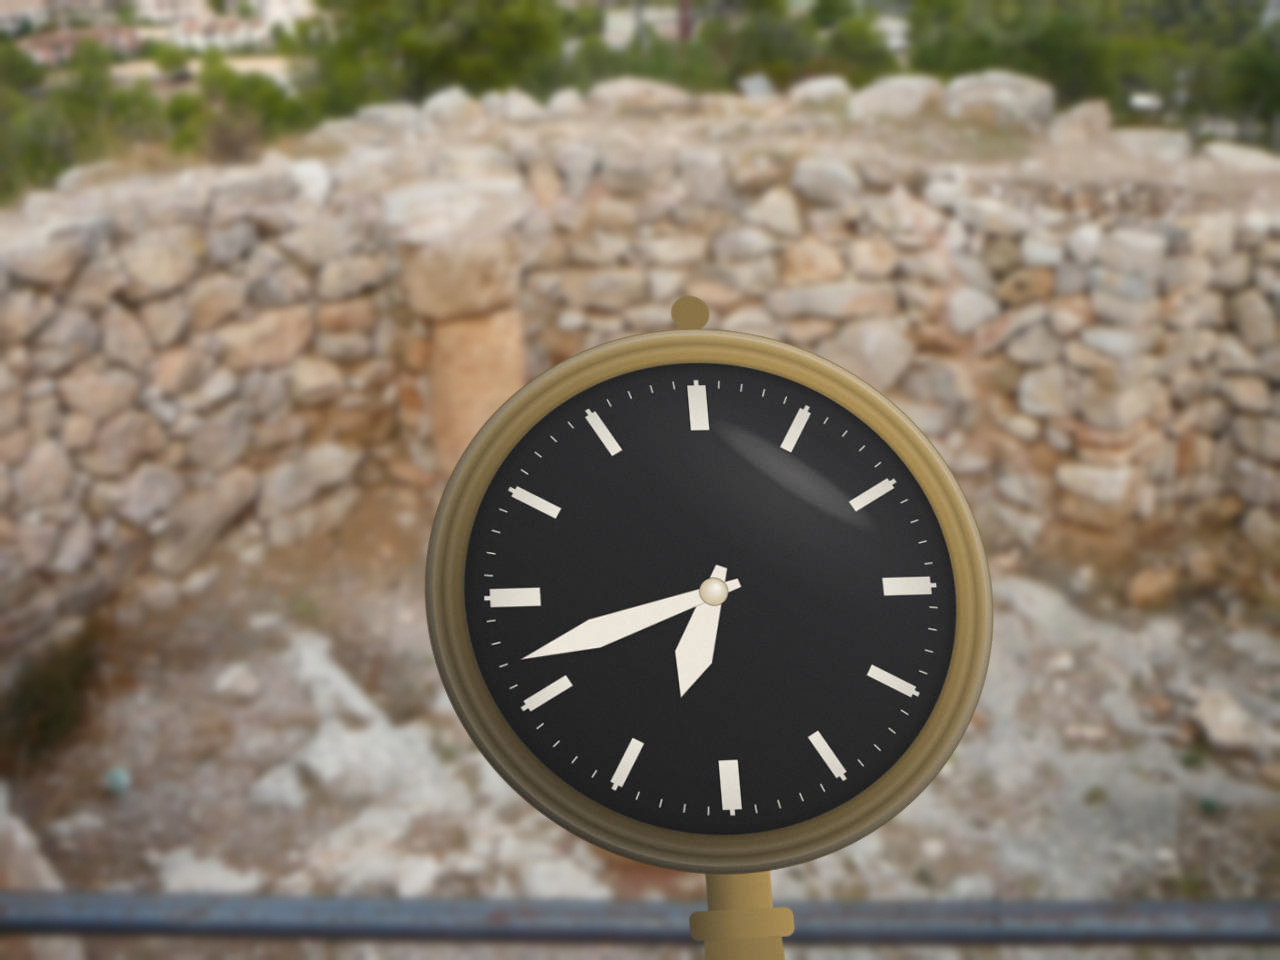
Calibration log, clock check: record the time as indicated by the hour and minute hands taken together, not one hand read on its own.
6:42
